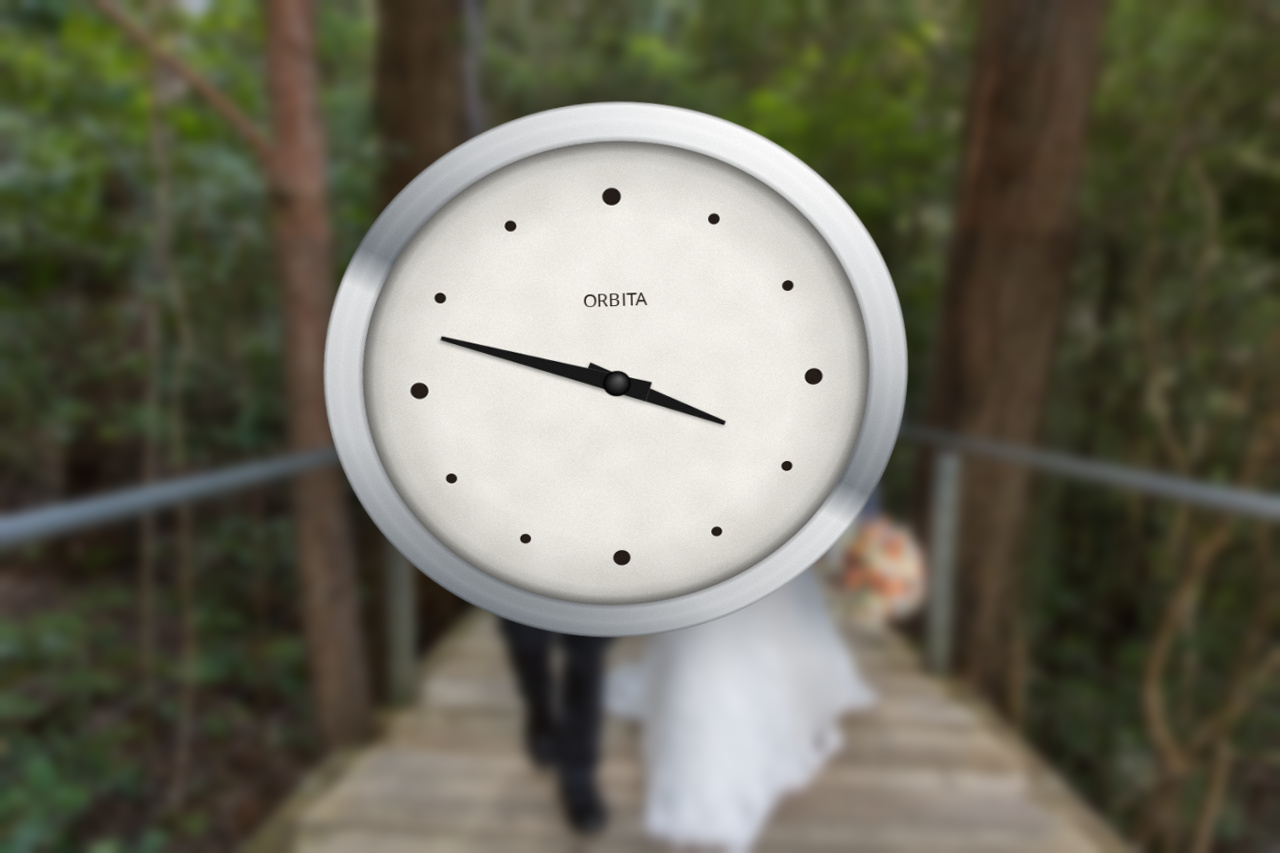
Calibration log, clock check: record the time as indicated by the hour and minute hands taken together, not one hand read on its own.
3:48
